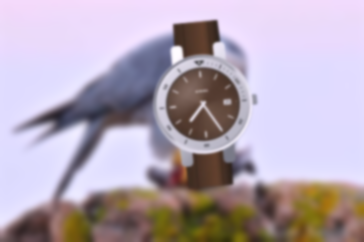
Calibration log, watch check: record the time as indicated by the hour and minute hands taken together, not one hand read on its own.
7:25
